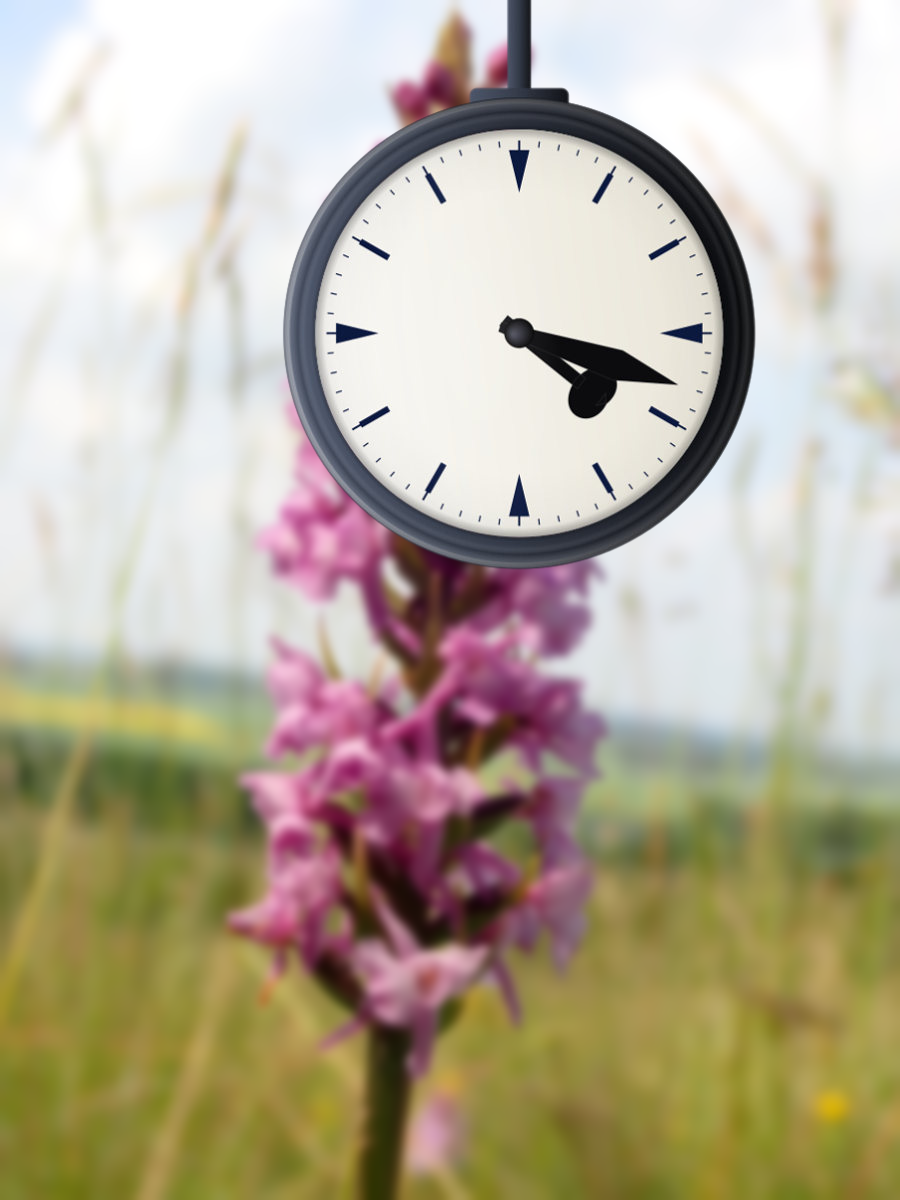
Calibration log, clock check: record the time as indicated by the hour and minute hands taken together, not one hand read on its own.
4:18
